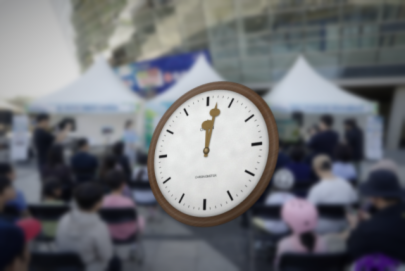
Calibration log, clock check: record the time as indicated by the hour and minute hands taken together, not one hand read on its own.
12:02
